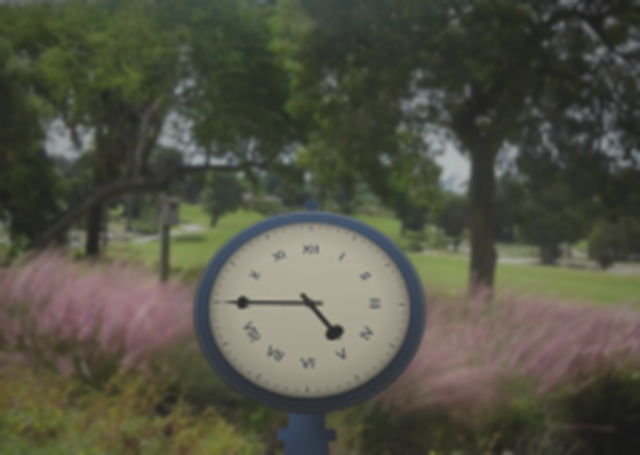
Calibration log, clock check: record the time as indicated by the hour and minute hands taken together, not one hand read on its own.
4:45
